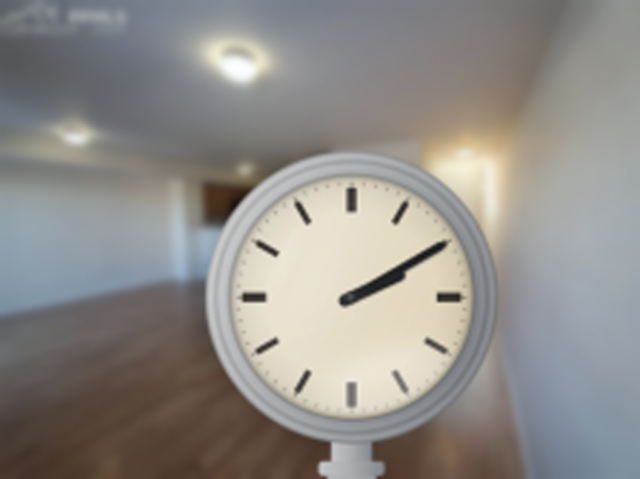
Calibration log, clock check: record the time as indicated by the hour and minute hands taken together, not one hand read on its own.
2:10
